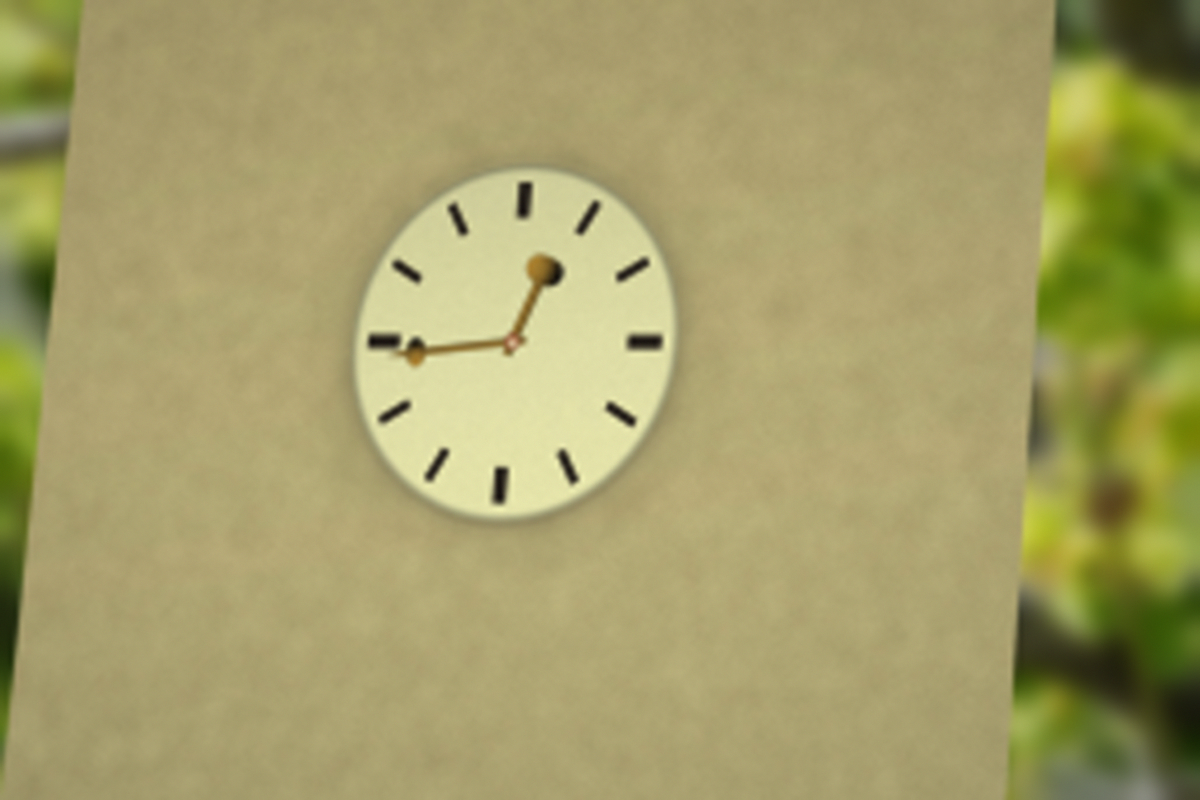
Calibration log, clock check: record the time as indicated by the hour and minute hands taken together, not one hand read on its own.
12:44
